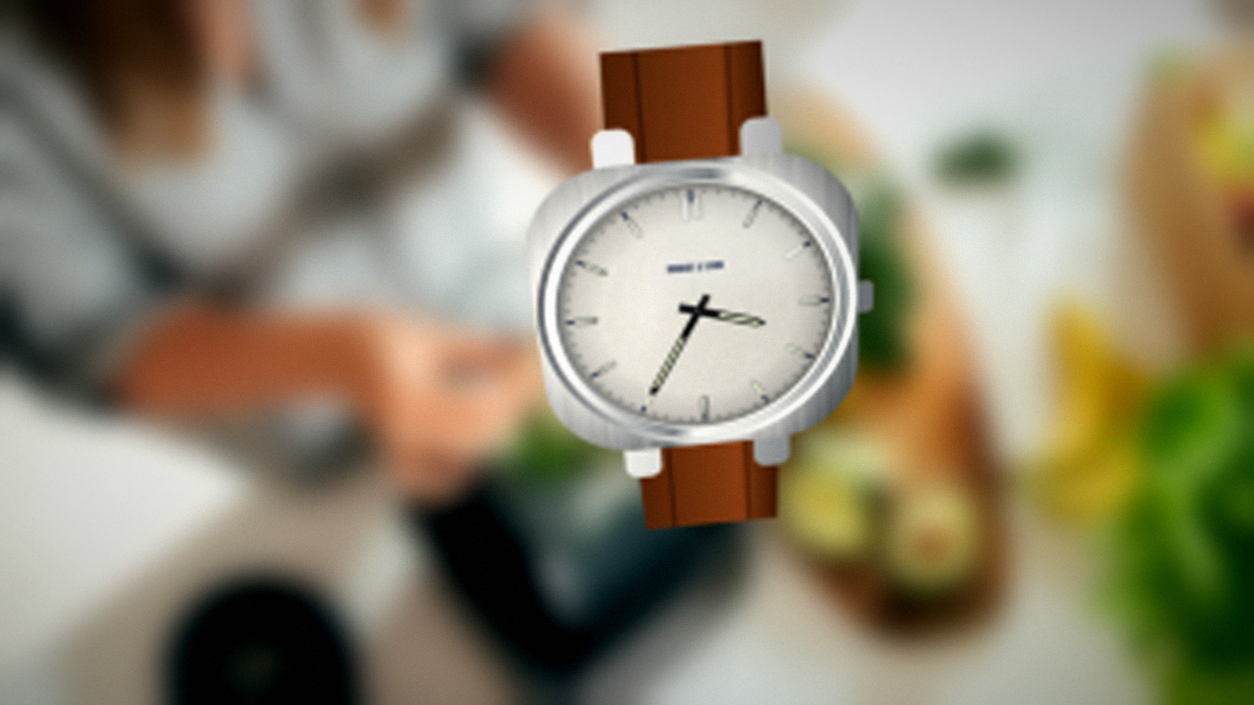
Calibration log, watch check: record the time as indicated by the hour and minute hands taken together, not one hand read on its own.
3:35
